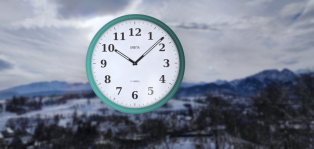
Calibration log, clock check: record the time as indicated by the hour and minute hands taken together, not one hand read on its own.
10:08
